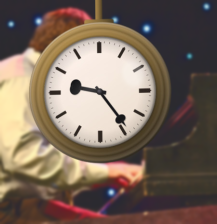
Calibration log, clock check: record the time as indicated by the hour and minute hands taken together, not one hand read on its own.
9:24
